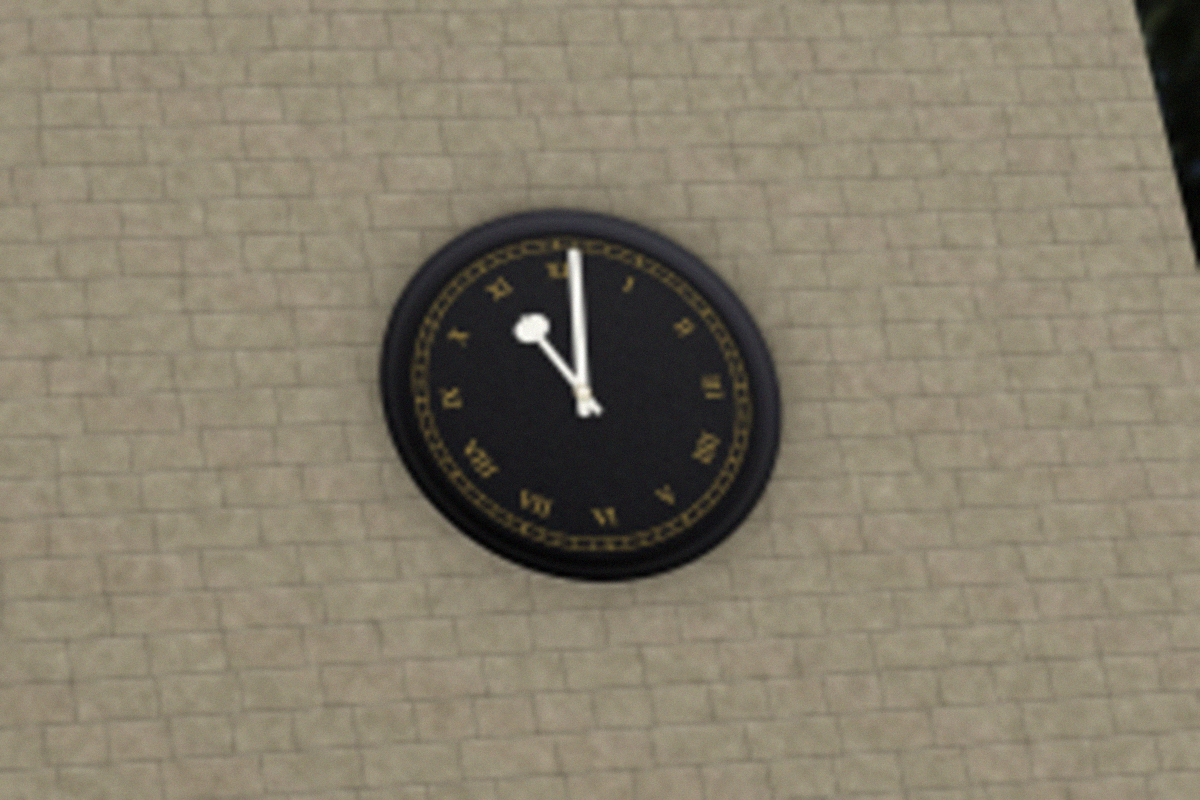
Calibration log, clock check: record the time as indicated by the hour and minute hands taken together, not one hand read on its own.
11:01
